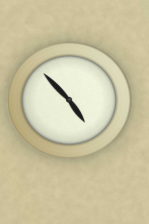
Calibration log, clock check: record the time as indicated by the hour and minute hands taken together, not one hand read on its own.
4:53
